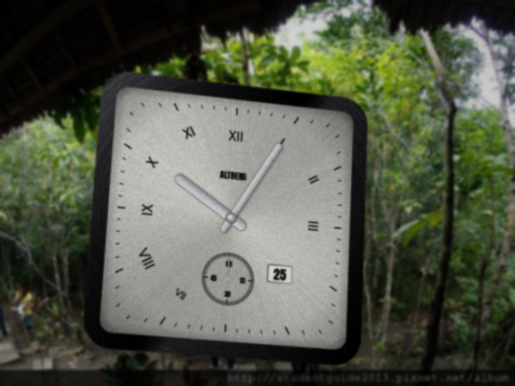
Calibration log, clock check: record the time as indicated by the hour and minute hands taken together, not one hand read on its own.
10:05
